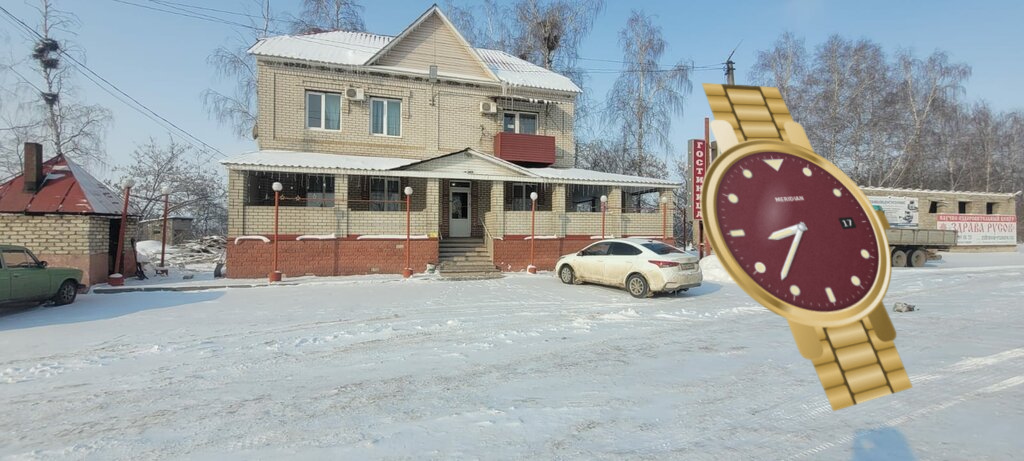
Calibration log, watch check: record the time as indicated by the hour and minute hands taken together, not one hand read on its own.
8:37
